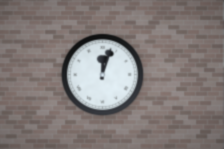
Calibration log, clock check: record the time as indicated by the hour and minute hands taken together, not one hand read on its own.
12:03
